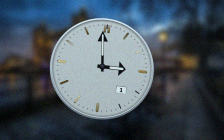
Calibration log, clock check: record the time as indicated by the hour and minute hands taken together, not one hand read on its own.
2:59
